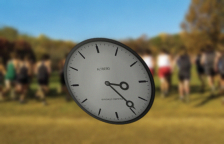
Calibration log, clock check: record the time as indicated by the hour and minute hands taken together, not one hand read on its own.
3:24
